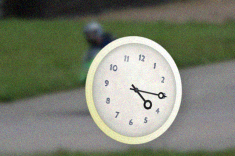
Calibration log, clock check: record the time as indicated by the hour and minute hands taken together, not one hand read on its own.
4:15
